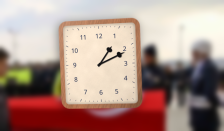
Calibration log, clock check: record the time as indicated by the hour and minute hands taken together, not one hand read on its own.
1:11
